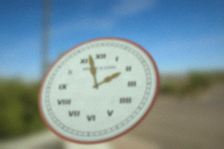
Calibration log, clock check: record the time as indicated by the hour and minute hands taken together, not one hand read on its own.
1:57
